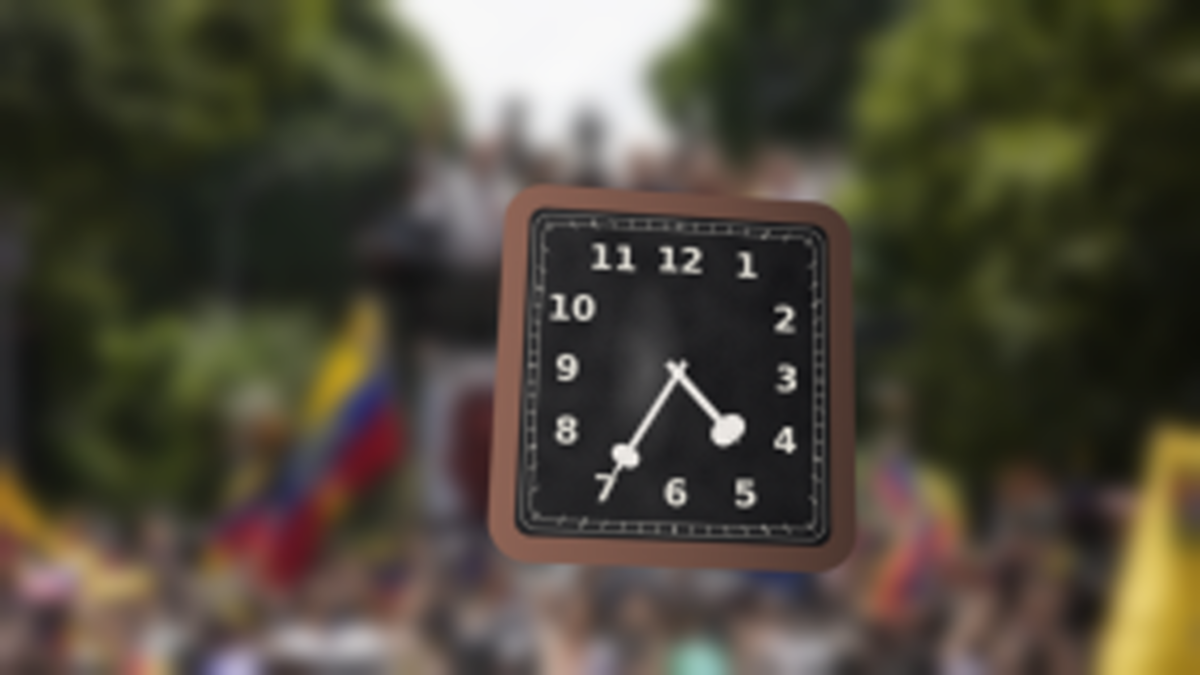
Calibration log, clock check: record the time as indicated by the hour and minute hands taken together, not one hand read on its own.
4:35
